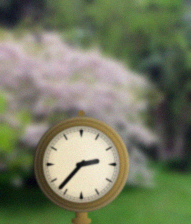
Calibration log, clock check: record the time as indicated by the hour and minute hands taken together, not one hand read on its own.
2:37
